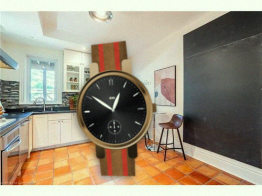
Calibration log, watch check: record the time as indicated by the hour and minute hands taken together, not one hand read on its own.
12:51
